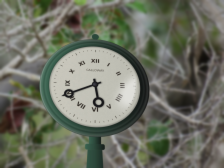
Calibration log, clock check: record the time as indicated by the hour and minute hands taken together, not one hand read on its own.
5:41
